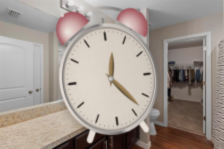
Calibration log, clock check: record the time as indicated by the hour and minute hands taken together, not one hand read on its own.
12:23
